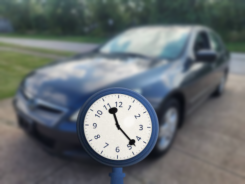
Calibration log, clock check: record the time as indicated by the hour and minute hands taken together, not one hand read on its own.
11:23
